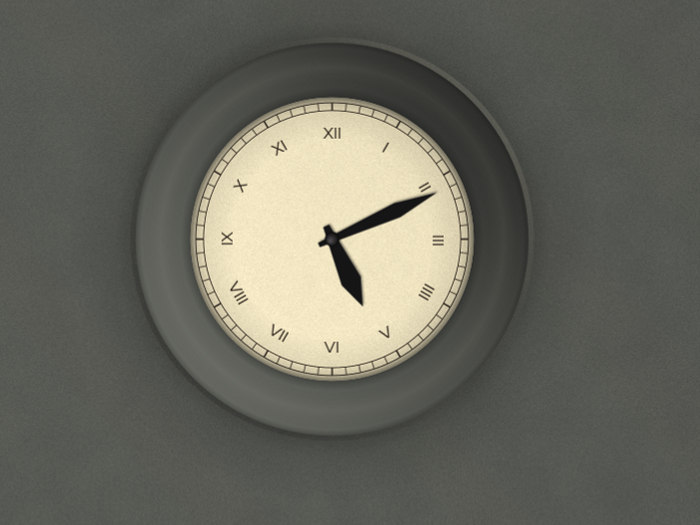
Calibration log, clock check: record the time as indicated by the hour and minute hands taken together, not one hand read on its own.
5:11
